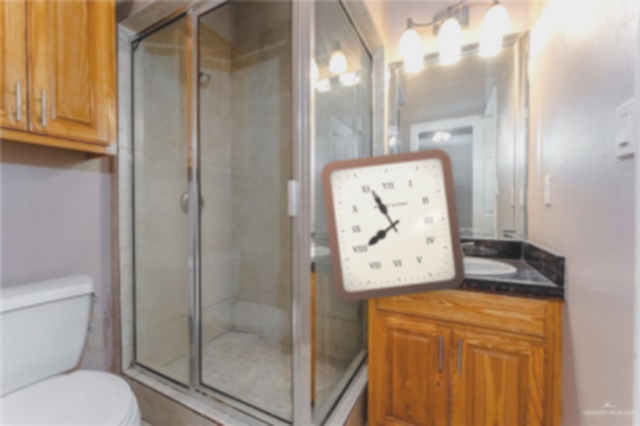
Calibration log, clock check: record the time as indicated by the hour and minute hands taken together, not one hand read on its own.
7:56
